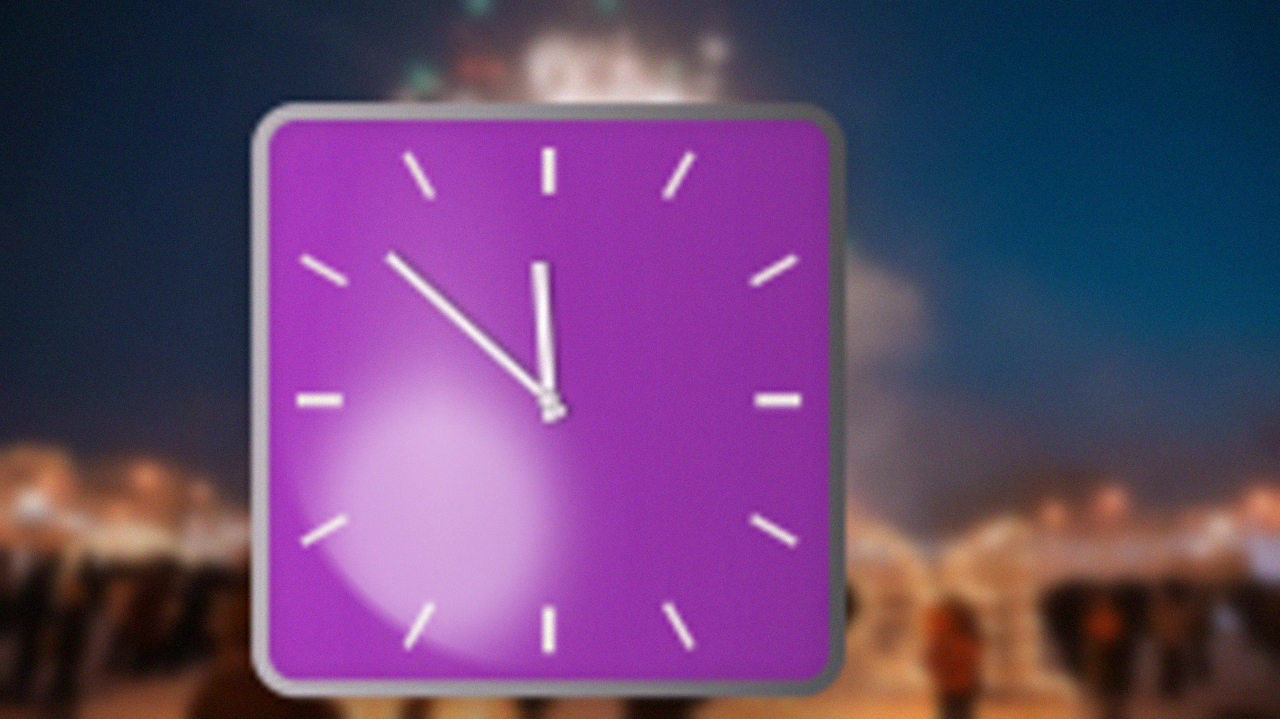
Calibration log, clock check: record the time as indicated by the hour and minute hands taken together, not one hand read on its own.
11:52
